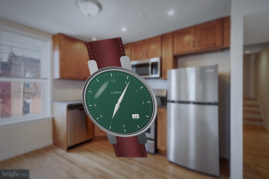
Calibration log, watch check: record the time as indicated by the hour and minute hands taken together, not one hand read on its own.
7:06
